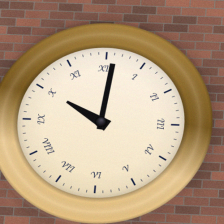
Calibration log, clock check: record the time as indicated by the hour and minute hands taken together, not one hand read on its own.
10:01
